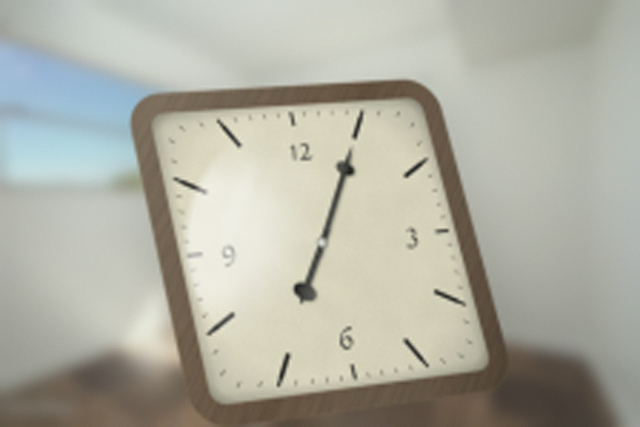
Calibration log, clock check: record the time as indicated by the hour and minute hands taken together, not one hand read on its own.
7:05
